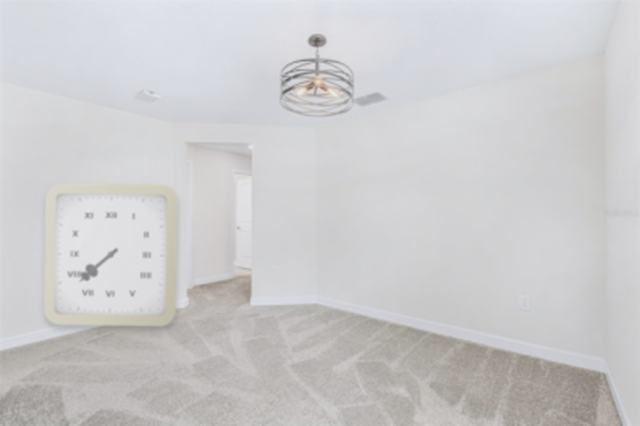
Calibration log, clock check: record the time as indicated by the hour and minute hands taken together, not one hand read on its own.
7:38
